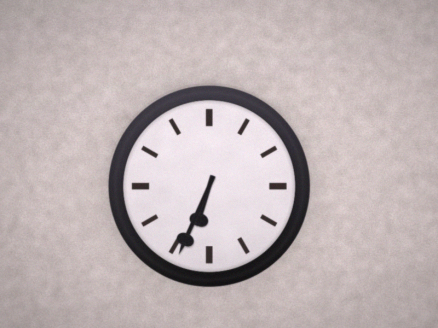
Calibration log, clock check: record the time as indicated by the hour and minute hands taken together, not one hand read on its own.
6:34
